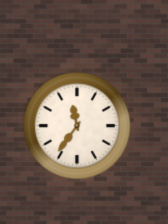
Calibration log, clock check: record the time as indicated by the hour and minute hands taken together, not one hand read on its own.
11:36
